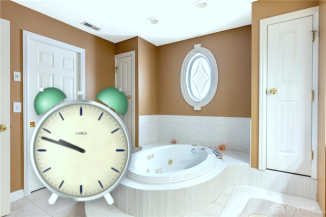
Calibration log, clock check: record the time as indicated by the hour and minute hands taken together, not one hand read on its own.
9:48
